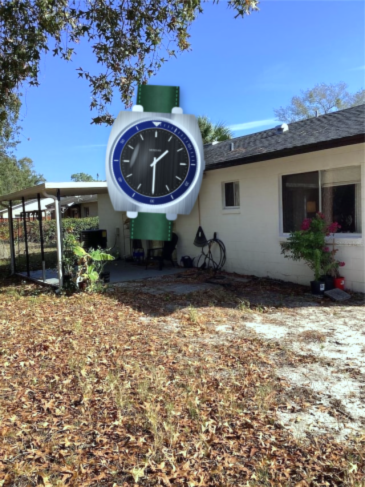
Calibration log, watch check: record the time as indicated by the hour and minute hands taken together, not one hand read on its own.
1:30
